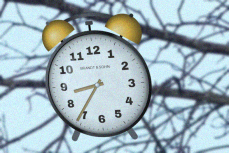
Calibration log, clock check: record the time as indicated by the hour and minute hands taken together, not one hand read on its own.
8:36
